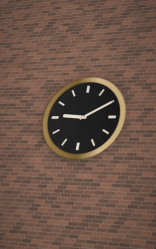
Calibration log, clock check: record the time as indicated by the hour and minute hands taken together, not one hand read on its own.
9:10
